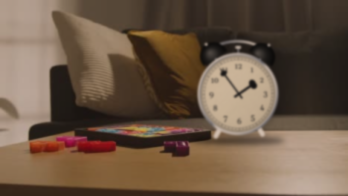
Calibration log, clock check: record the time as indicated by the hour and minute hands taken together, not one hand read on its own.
1:54
